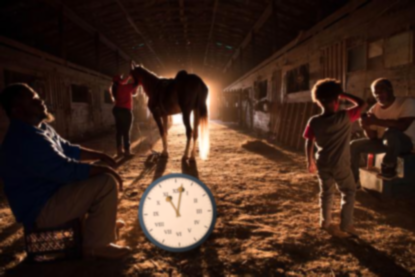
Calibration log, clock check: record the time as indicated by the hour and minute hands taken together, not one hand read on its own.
11:02
